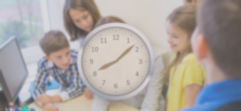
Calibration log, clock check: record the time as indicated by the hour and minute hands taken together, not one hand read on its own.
8:08
